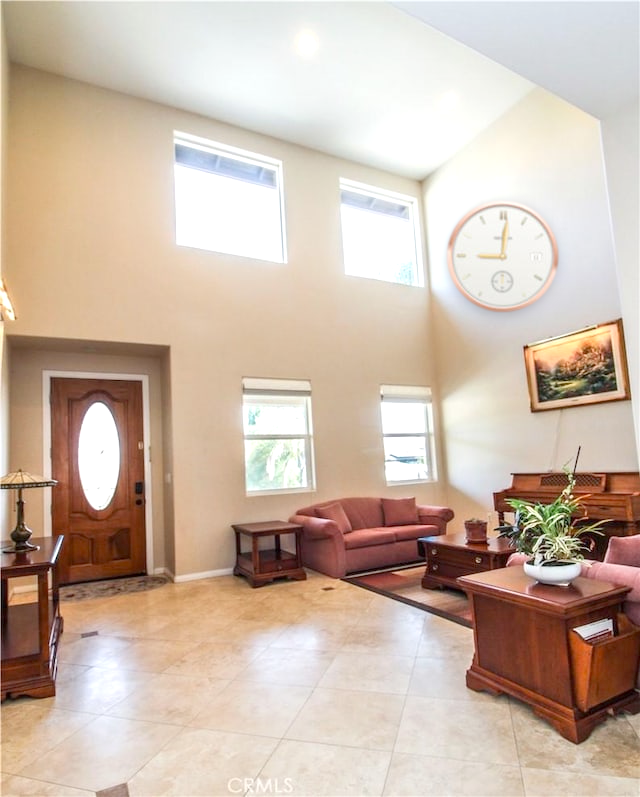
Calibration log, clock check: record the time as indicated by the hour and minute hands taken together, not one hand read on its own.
9:01
